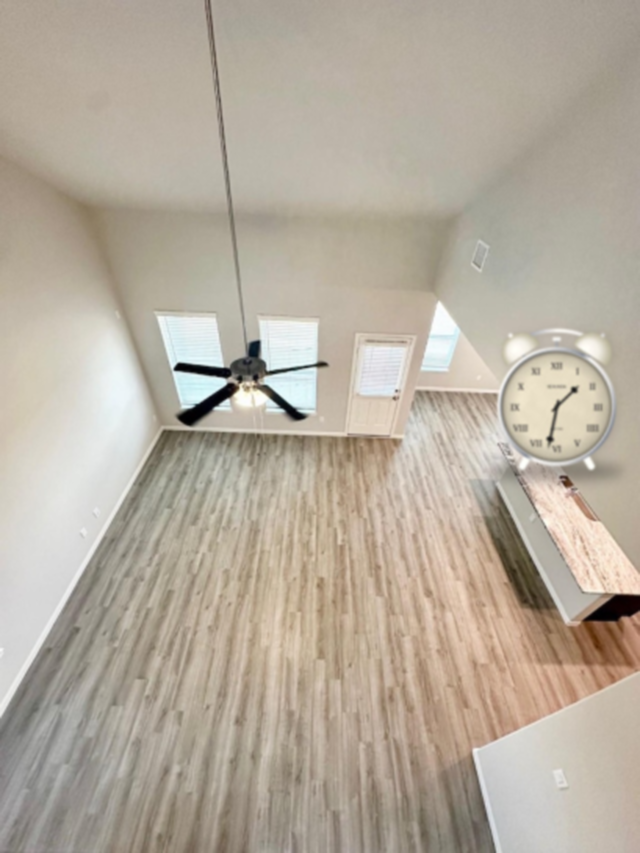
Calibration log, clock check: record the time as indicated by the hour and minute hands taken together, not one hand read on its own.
1:32
